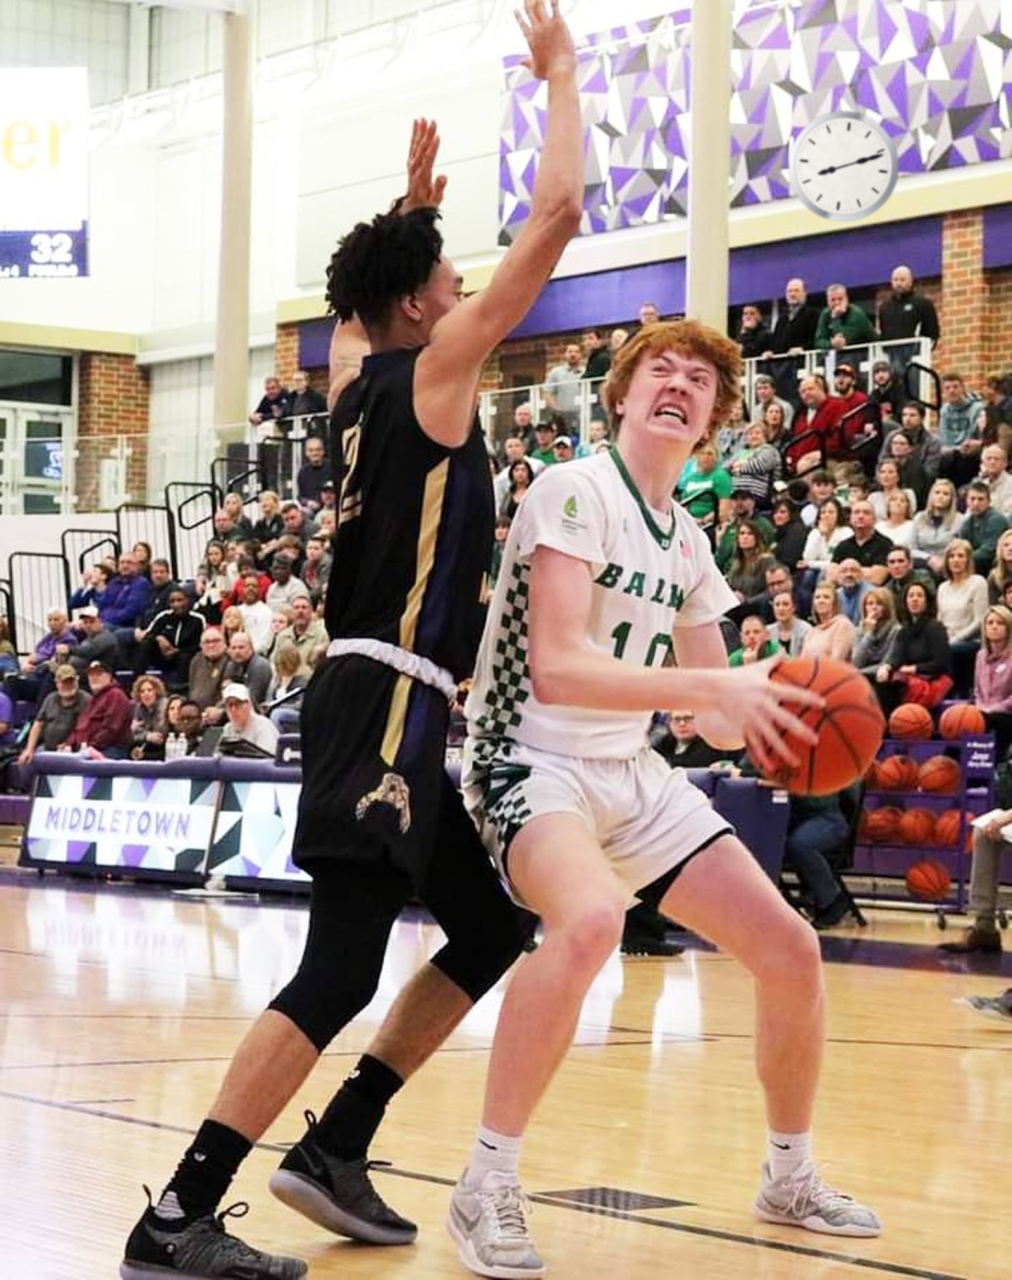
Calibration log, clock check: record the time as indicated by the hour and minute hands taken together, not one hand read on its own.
8:11
